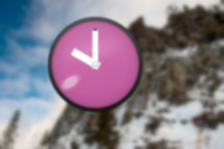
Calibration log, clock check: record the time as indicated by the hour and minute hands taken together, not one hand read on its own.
10:00
